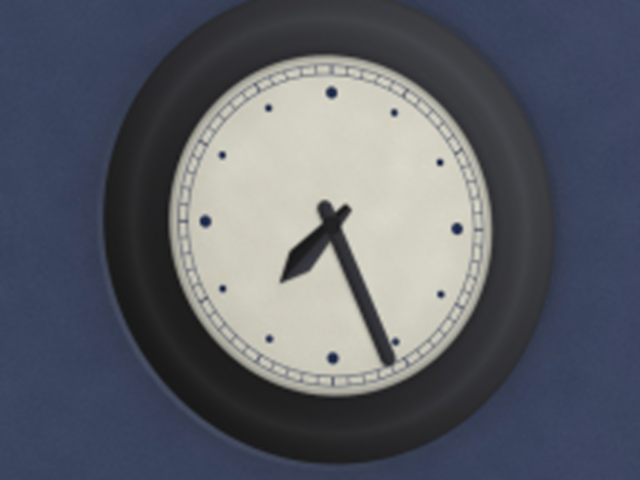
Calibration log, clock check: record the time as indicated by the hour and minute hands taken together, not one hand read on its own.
7:26
